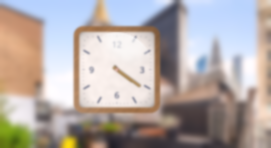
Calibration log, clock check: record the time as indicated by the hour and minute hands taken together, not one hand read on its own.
4:21
